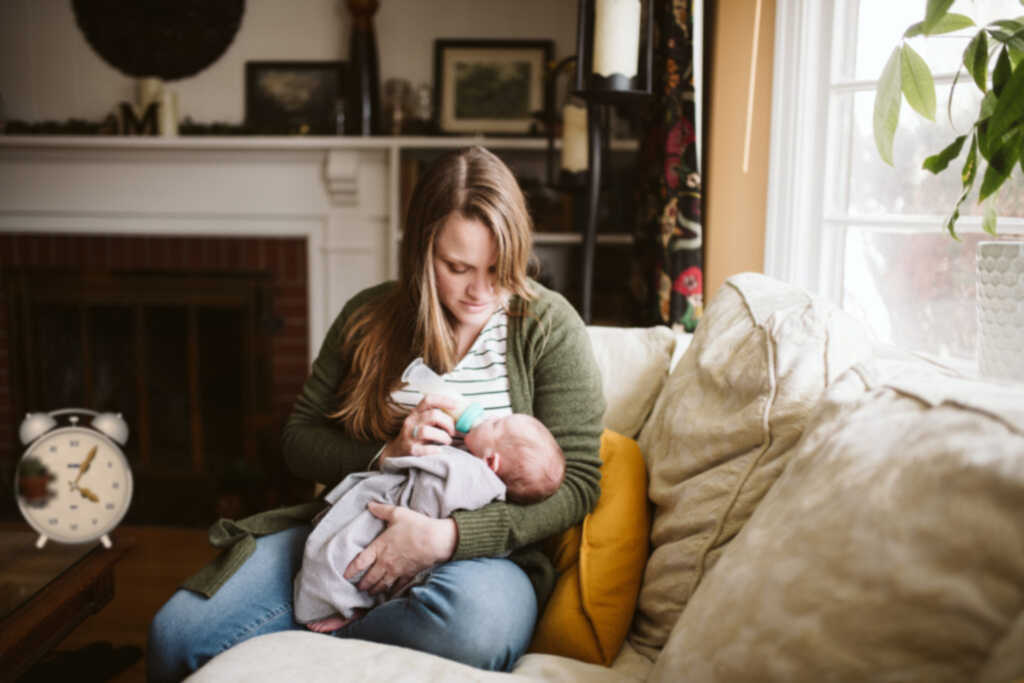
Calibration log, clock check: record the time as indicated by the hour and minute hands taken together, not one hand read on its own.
4:05
